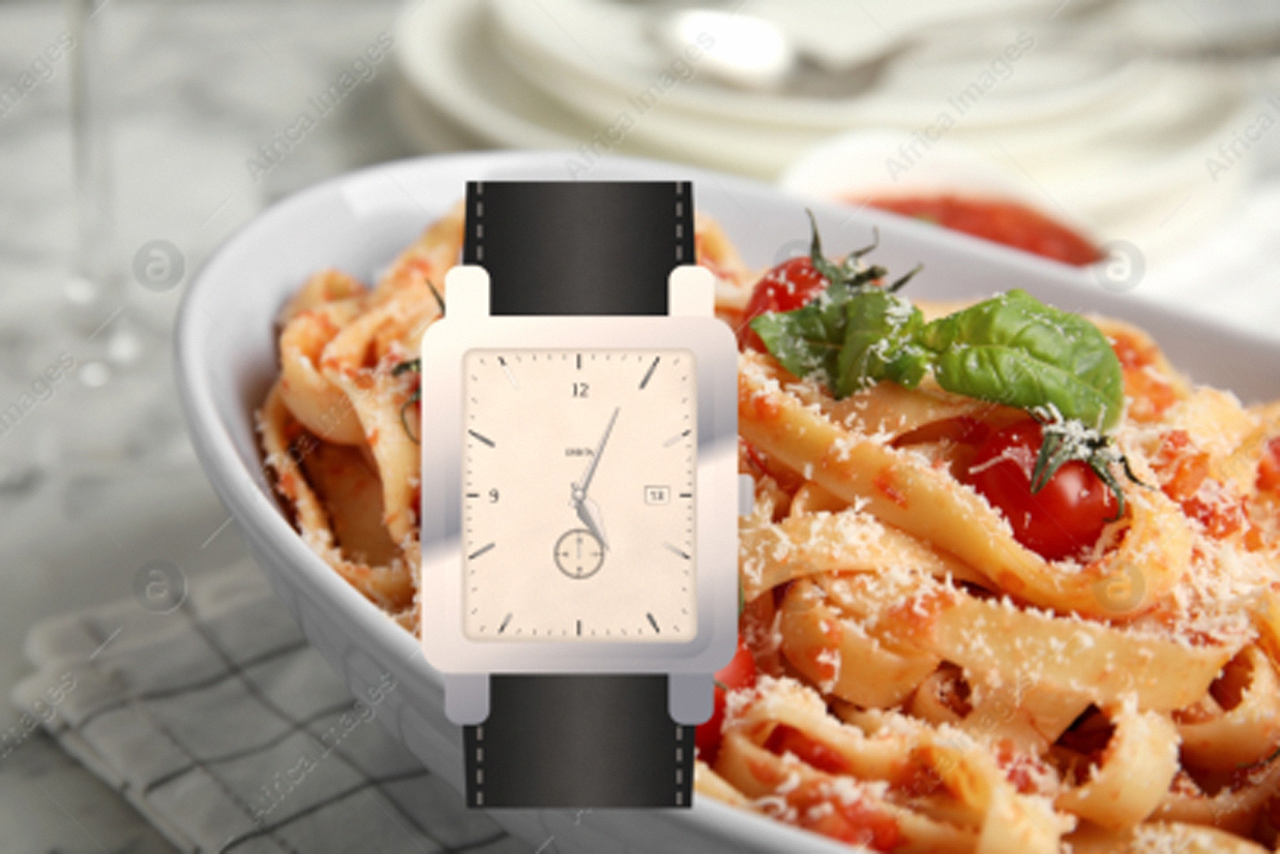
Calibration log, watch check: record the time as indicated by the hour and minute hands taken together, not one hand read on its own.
5:04
